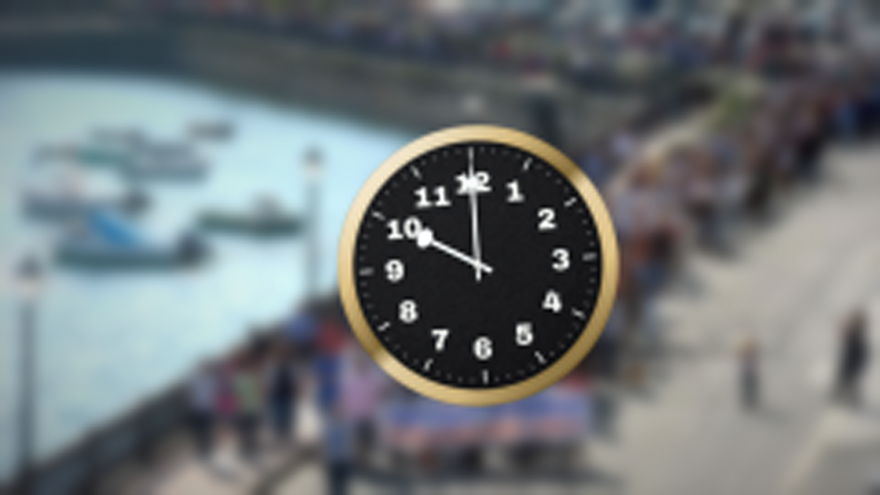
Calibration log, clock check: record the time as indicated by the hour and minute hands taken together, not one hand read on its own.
10:00
